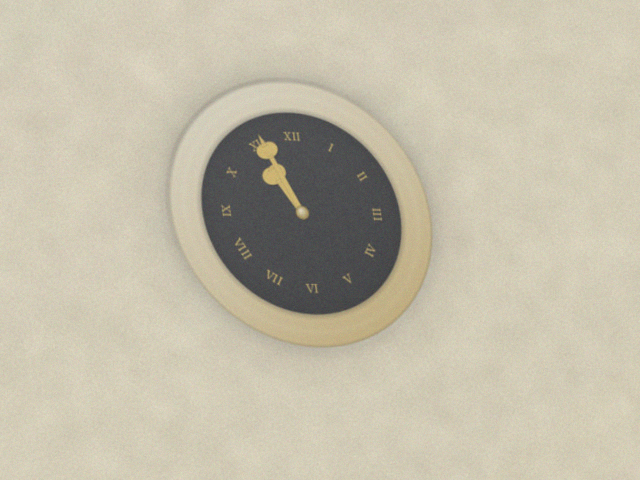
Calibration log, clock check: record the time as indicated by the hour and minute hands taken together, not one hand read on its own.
10:56
